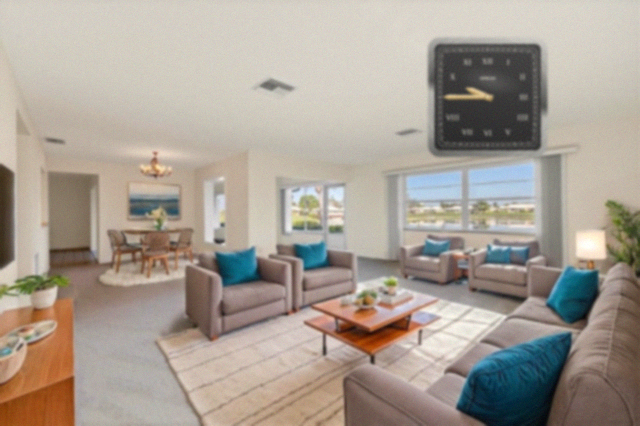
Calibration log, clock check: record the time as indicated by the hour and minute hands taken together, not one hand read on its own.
9:45
